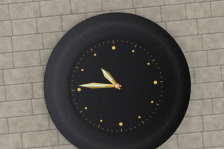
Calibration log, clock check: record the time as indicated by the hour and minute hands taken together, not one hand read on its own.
10:46
